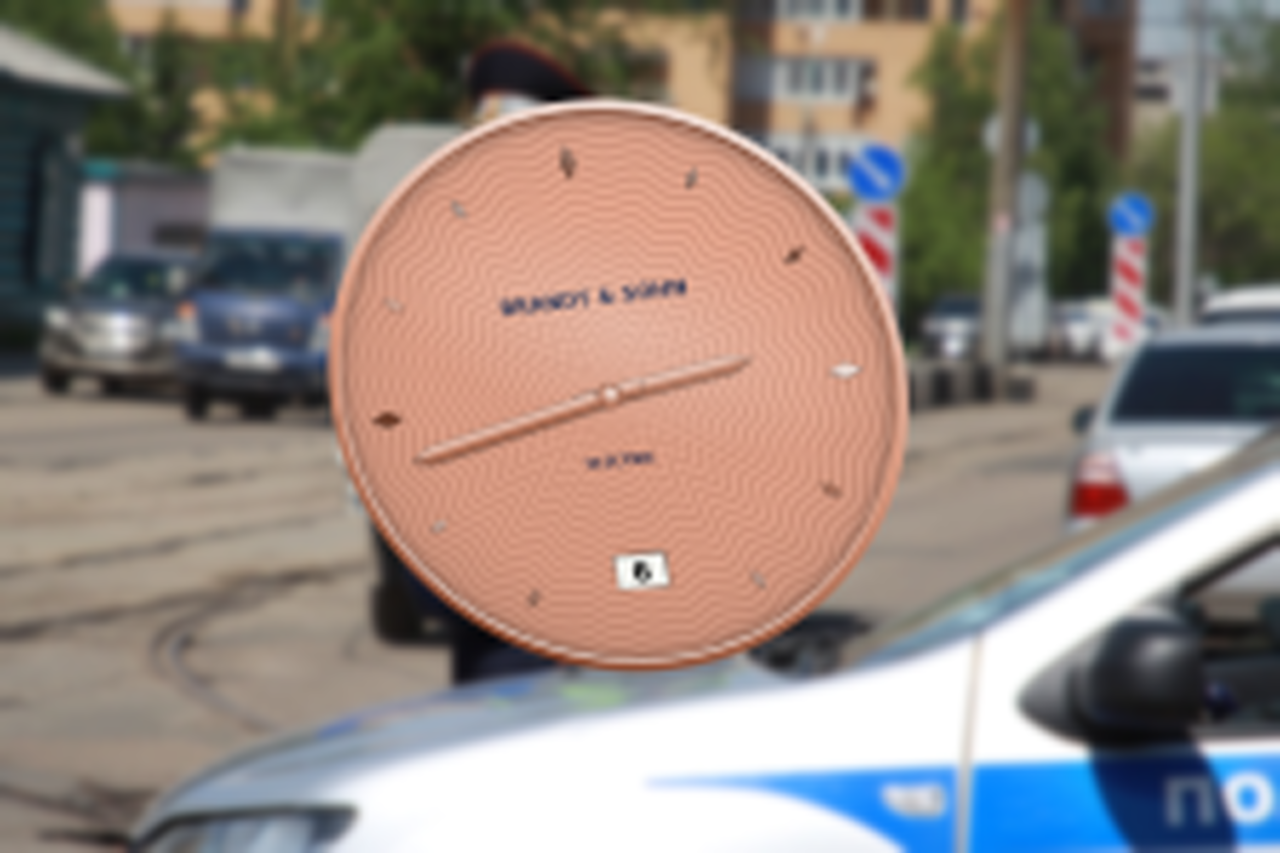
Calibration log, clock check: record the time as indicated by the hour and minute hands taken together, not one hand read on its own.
2:43
